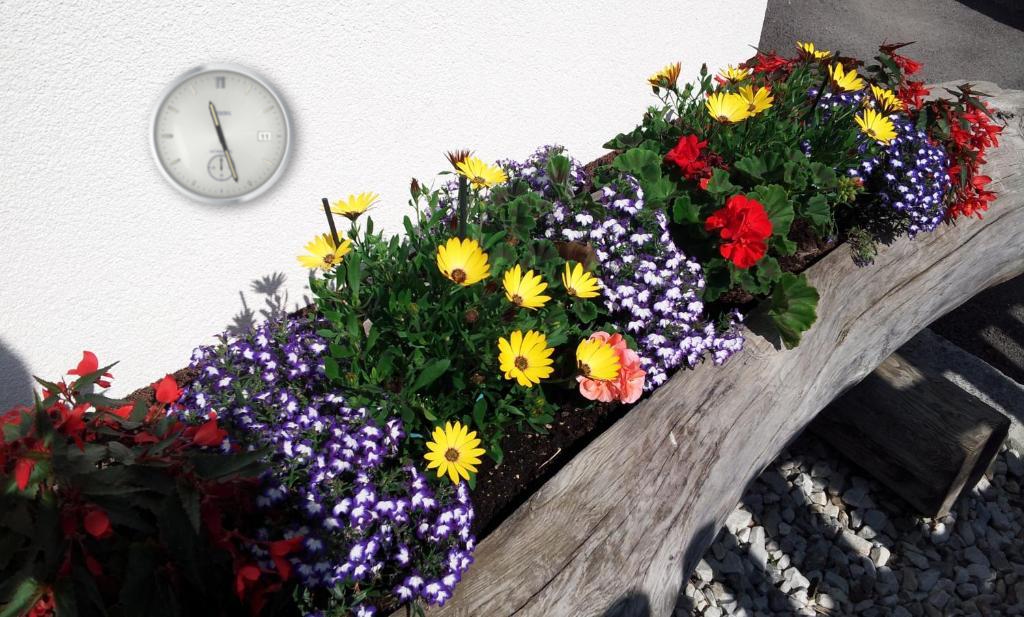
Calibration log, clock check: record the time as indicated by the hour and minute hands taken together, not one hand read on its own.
11:27
